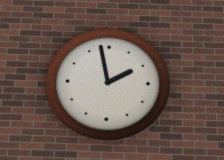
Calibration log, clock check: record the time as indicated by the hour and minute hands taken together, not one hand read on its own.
1:58
